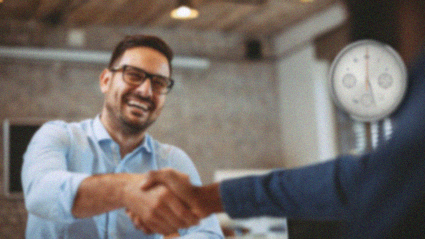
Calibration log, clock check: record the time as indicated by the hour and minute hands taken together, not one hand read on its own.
5:27
